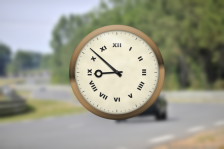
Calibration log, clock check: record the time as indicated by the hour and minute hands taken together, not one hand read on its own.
8:52
